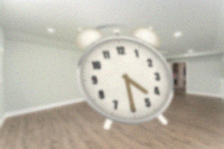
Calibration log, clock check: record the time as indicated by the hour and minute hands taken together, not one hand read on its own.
4:30
